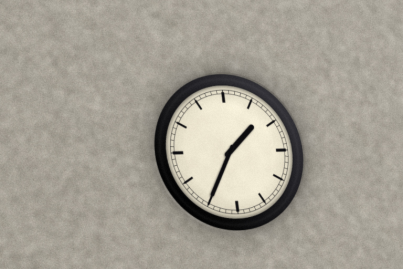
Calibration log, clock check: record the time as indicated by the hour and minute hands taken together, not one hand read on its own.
1:35
